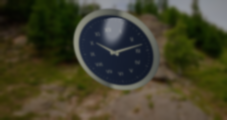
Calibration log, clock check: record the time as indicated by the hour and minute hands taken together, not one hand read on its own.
10:13
